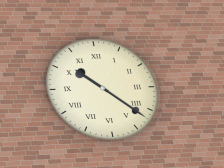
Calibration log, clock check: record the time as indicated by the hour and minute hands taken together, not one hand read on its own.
10:22
